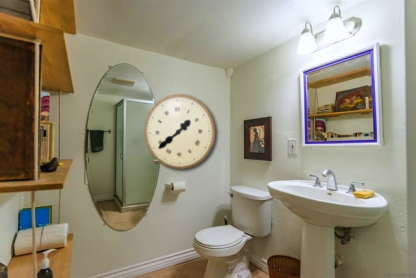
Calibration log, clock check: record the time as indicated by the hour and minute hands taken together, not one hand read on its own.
1:39
